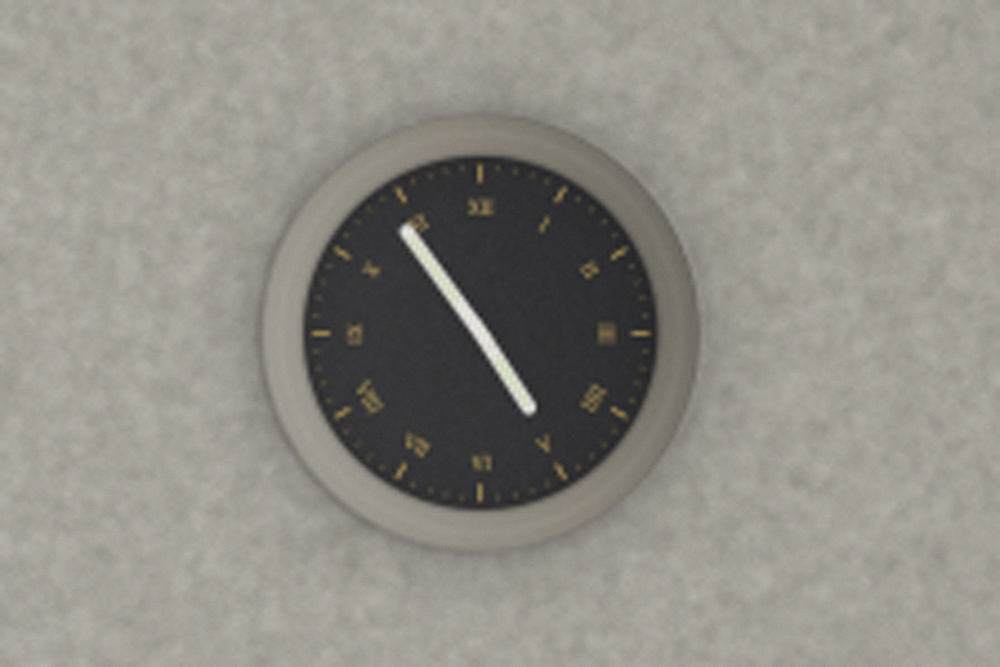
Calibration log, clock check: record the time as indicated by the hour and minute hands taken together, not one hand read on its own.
4:54
